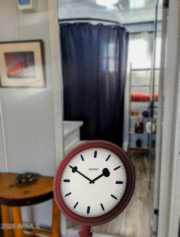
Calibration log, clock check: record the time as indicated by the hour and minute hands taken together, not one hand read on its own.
1:50
